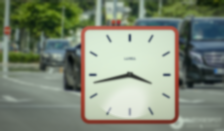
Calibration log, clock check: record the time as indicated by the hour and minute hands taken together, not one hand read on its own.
3:43
